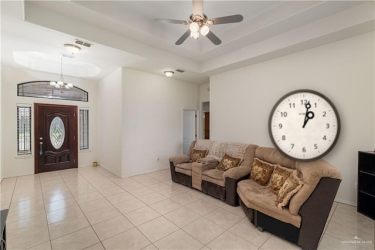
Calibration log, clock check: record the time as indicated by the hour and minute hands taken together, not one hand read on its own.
1:02
